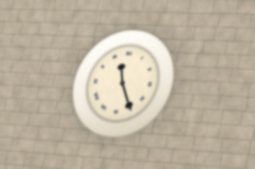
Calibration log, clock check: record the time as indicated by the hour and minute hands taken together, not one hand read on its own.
11:25
